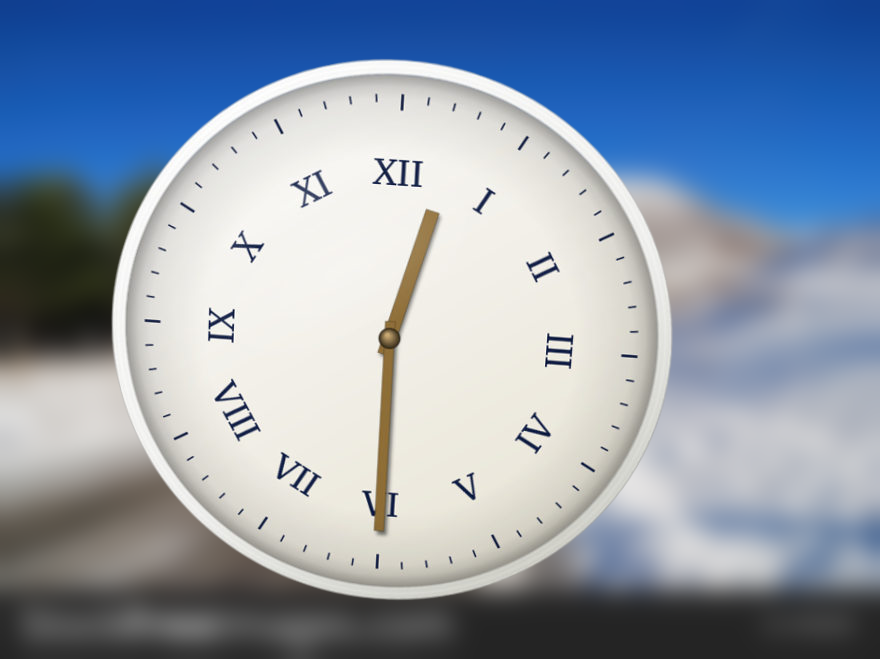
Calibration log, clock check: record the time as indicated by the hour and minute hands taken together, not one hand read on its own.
12:30
